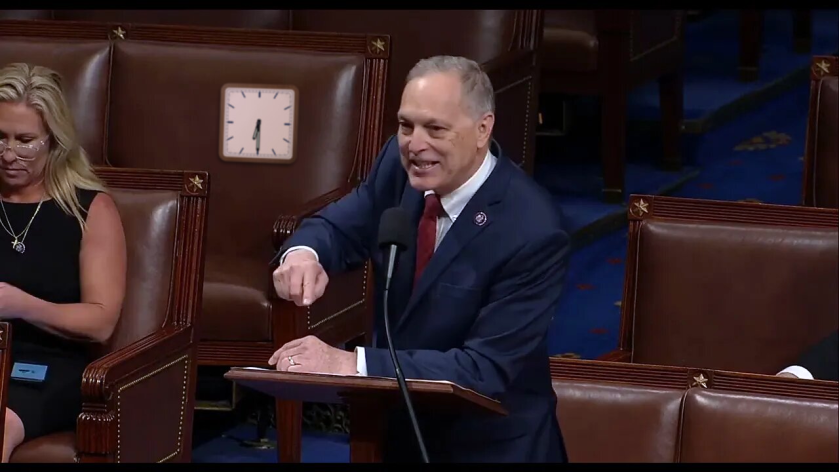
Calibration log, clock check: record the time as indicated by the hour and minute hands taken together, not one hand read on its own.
6:30
